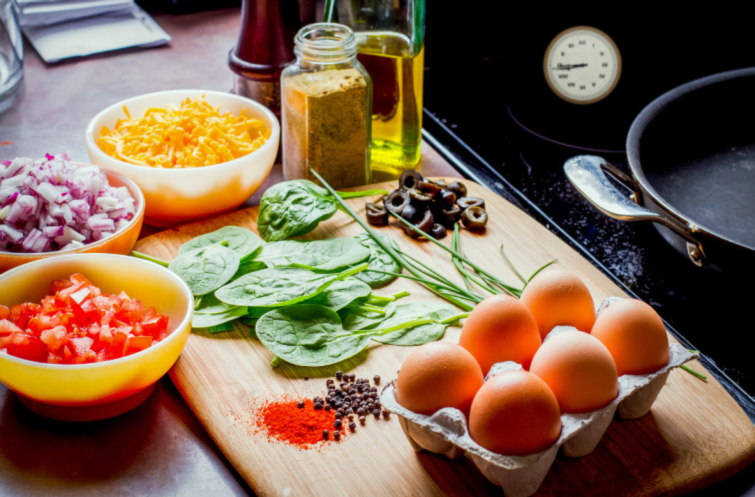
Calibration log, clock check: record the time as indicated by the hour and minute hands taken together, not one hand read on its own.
8:44
